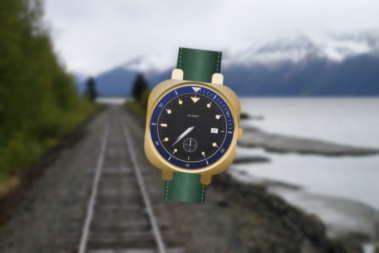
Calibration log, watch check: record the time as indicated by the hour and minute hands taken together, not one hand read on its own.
7:37
